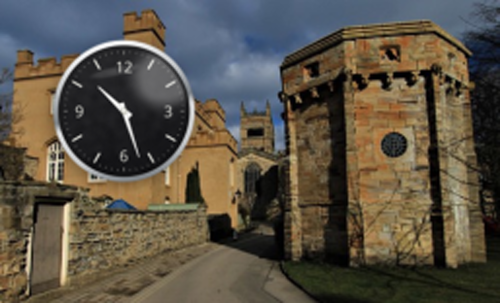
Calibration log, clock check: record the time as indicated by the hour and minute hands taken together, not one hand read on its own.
10:27
